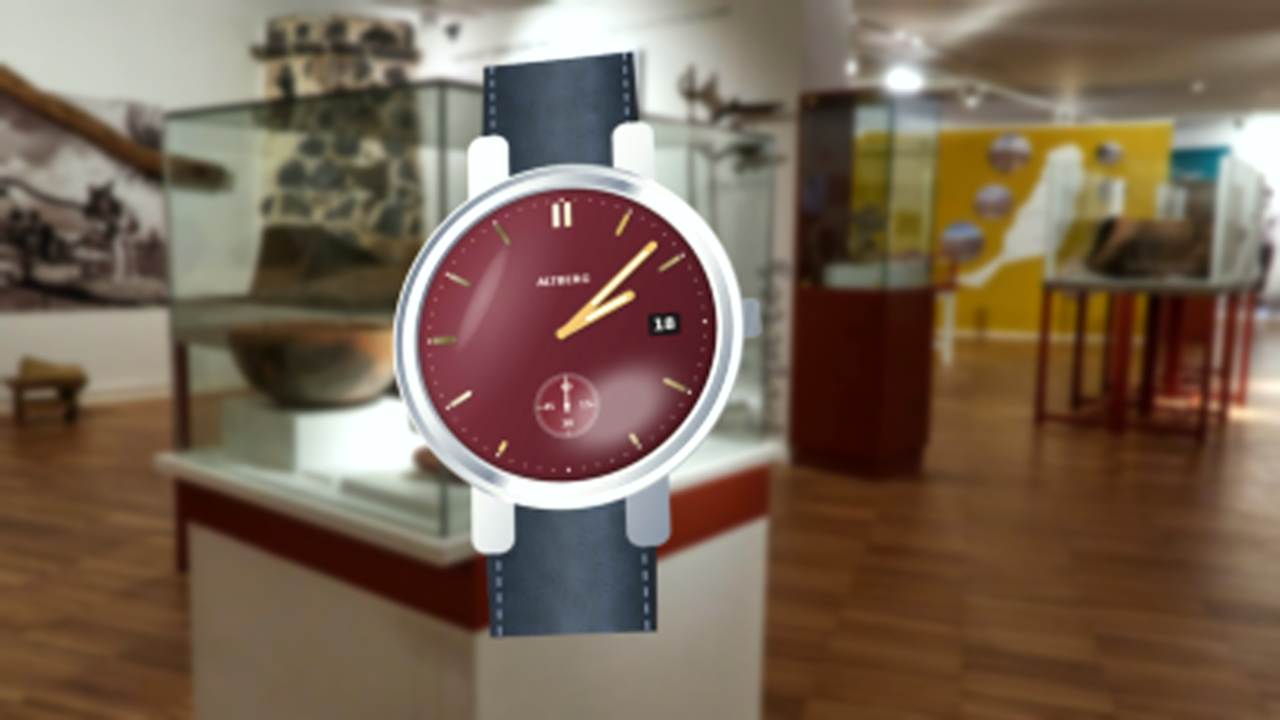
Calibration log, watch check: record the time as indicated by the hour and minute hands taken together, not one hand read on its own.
2:08
